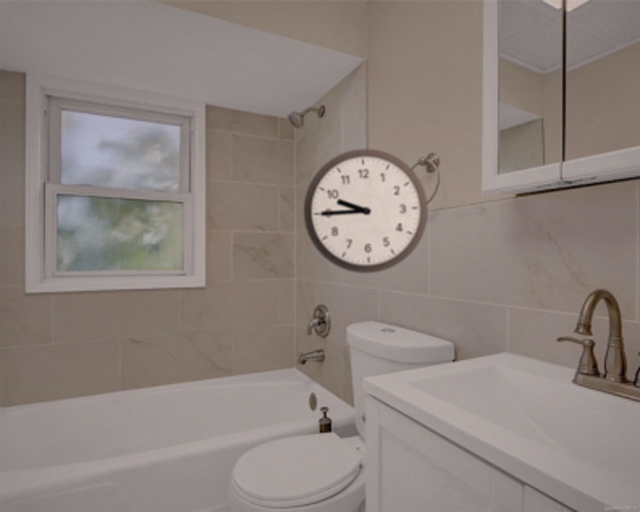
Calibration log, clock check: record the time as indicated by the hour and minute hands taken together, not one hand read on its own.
9:45
